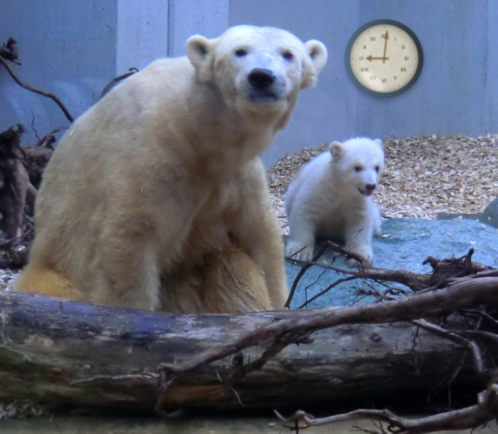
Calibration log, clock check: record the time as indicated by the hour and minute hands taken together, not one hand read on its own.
9:01
